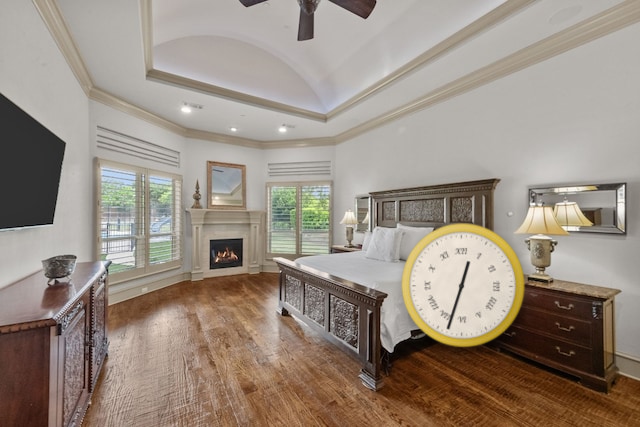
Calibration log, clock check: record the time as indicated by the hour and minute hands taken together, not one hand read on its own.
12:33
